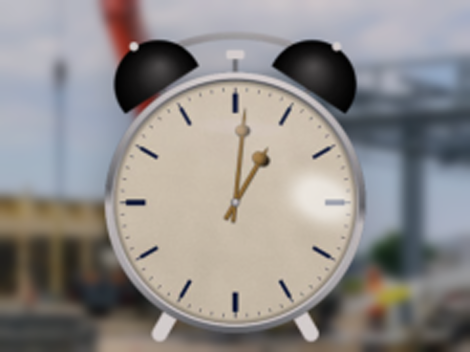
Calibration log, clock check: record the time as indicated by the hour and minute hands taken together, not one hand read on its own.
1:01
